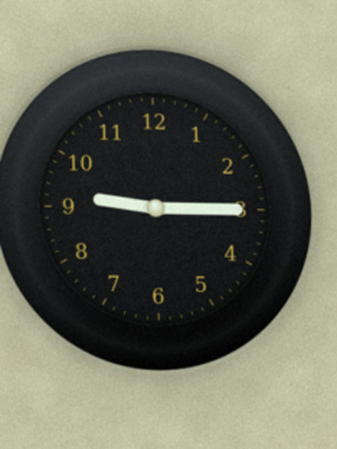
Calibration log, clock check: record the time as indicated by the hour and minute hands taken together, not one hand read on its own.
9:15
